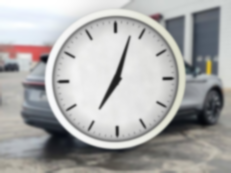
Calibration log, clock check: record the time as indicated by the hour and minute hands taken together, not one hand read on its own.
7:03
